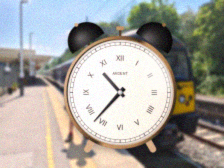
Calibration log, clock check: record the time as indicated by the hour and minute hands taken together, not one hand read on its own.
10:37
